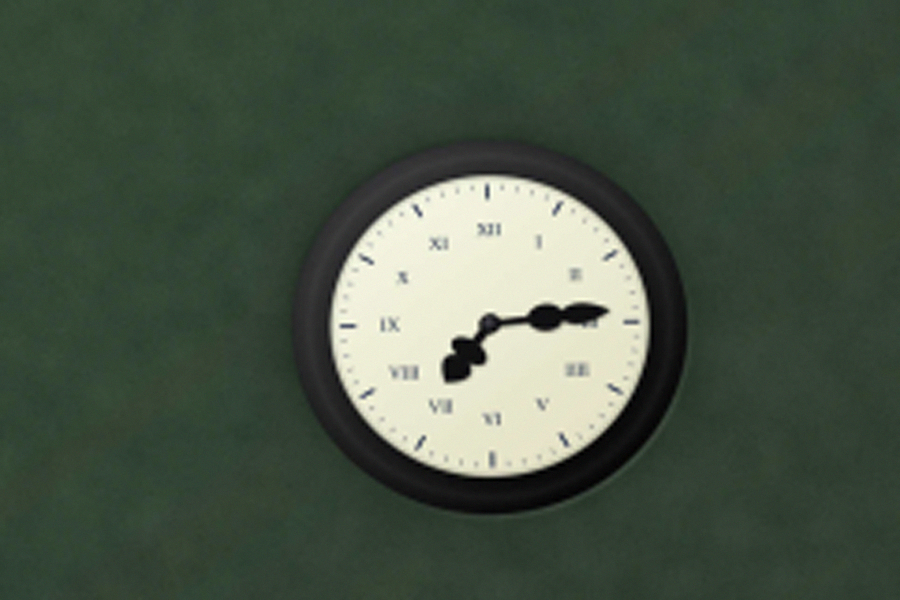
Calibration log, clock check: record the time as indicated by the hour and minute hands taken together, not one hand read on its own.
7:14
